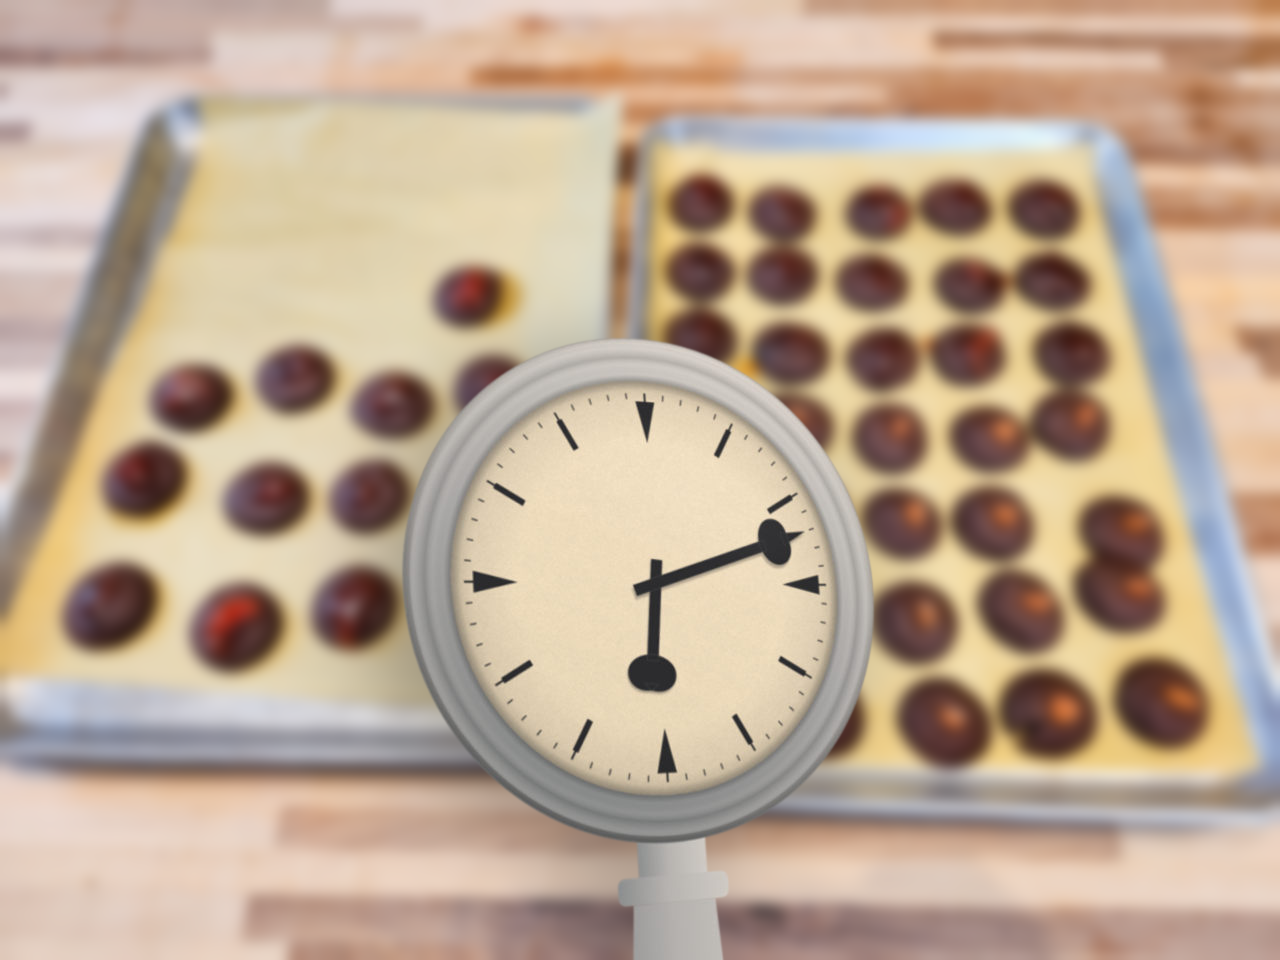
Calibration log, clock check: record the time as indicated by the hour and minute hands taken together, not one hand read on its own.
6:12
